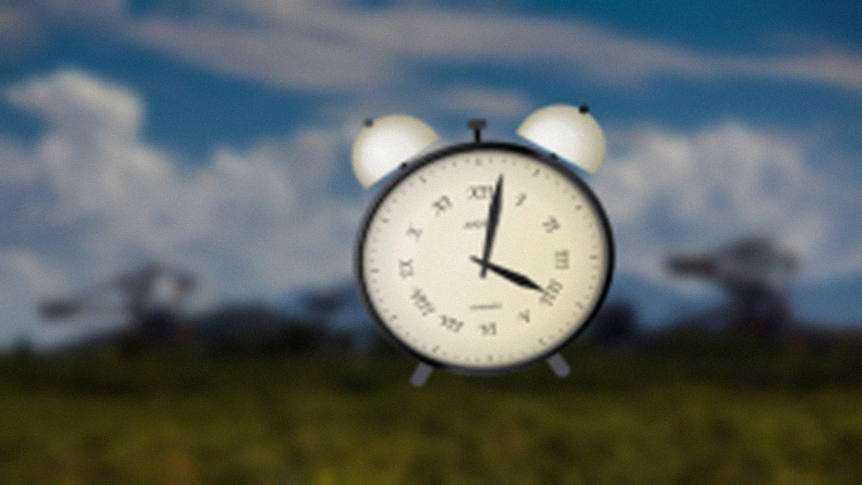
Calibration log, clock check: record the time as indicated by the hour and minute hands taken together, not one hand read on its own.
4:02
